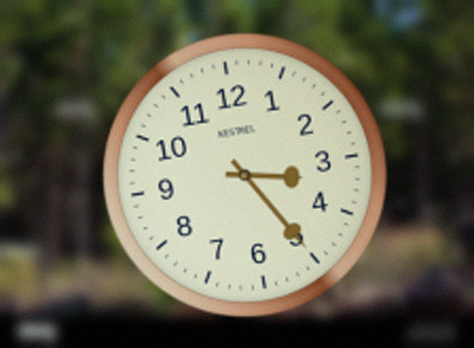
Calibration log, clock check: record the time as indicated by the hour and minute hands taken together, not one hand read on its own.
3:25
